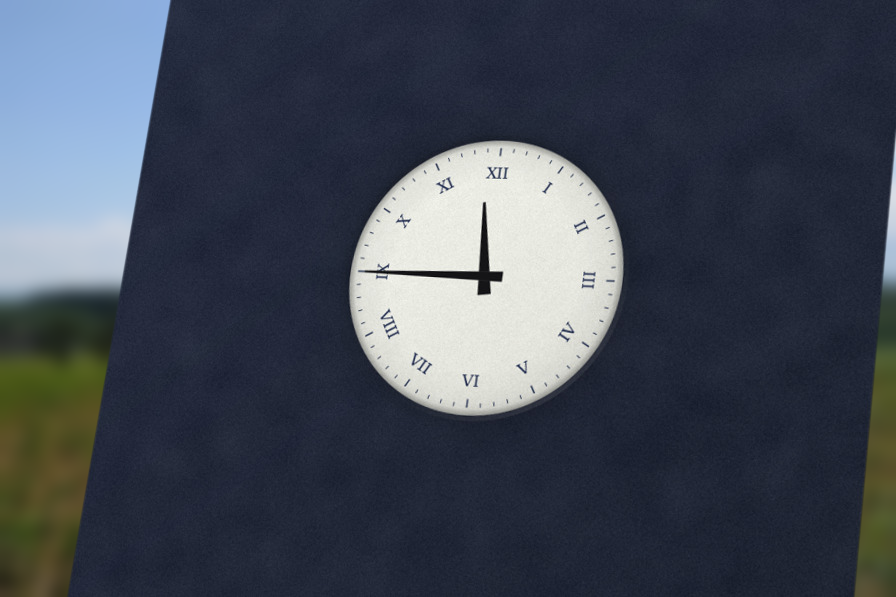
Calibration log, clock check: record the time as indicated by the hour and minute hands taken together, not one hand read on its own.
11:45
